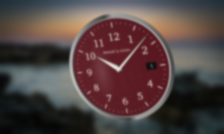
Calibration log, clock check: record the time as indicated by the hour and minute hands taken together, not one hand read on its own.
10:08
